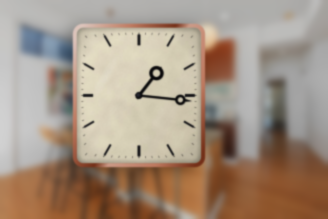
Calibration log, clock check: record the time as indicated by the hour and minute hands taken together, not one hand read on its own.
1:16
